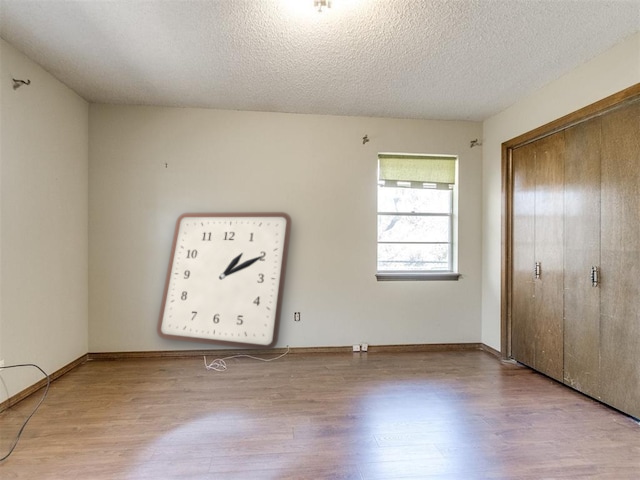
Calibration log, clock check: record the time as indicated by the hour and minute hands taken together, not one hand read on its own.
1:10
